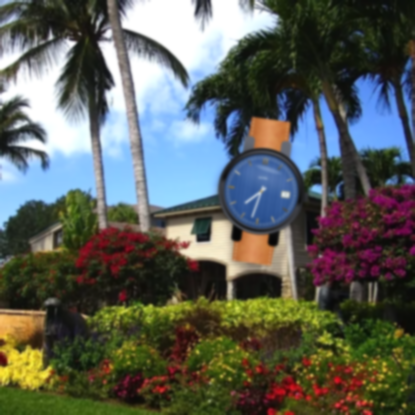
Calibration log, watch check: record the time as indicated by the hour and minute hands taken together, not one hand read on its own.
7:32
